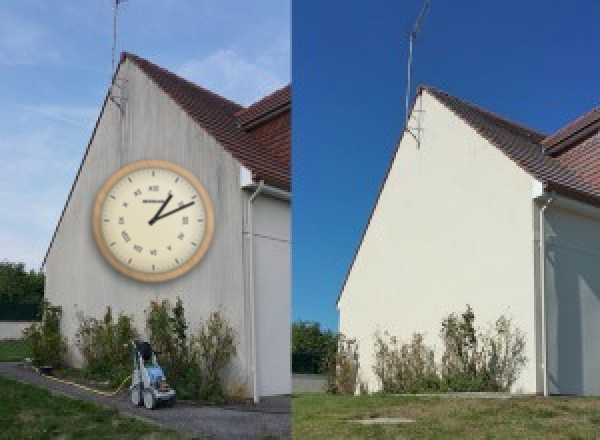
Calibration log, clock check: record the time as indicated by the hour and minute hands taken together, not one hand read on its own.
1:11
